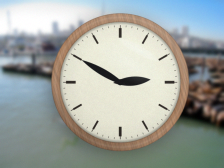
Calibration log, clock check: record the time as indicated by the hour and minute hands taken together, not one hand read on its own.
2:50
